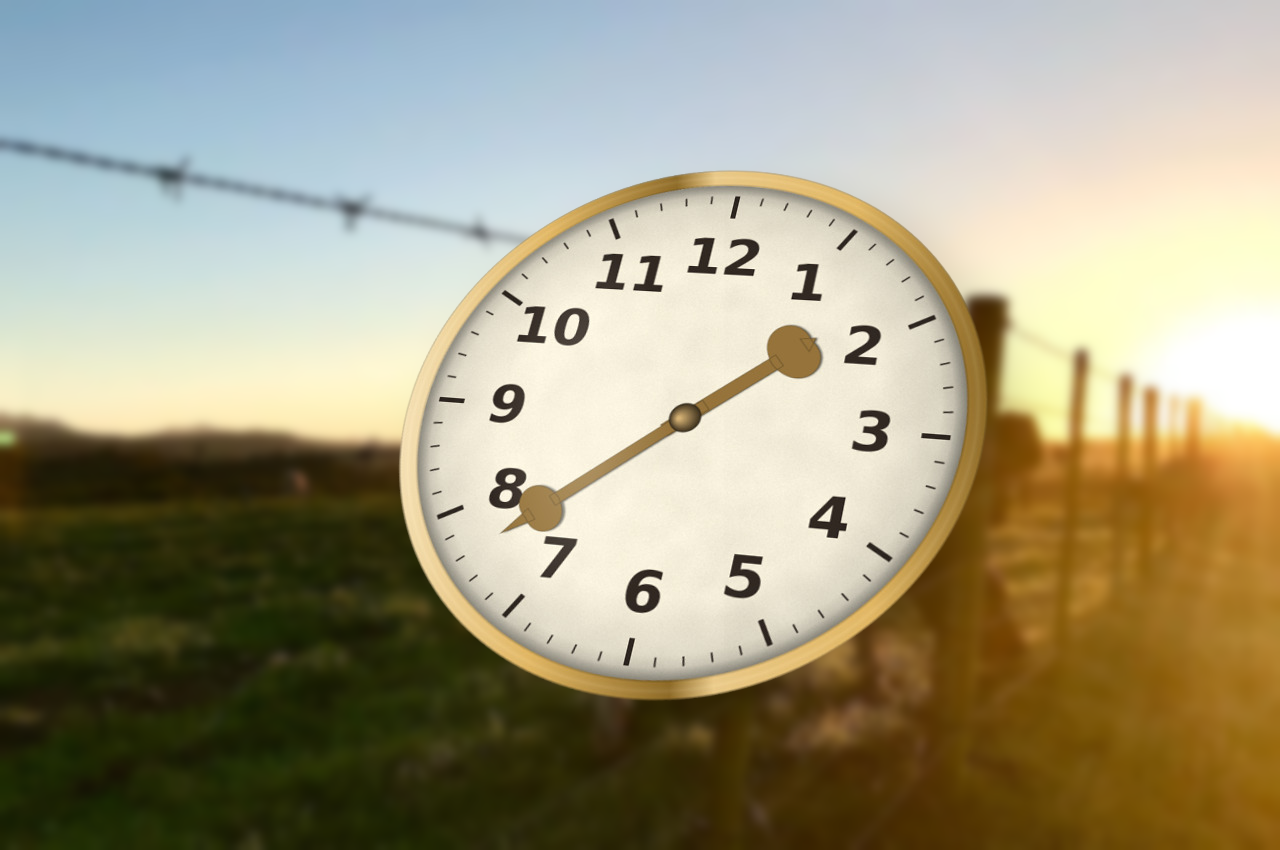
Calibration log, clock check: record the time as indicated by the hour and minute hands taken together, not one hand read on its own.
1:38
